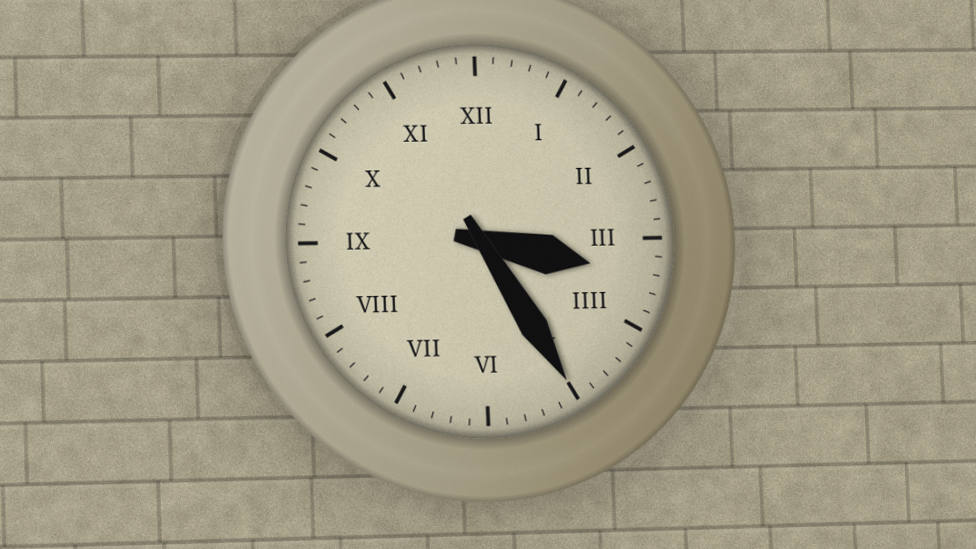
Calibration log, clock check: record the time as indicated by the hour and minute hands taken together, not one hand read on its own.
3:25
